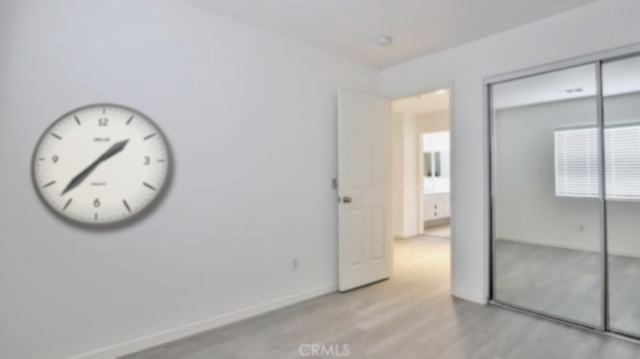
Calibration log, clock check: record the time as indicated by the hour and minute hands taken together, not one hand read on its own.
1:37
